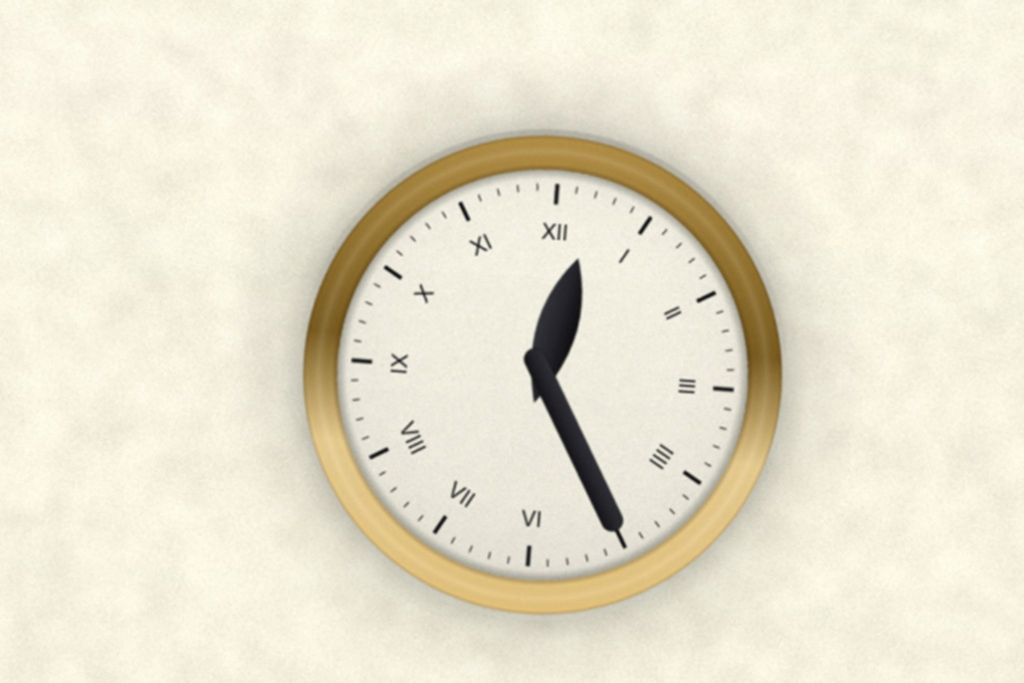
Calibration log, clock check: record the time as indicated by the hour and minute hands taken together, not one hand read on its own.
12:25
